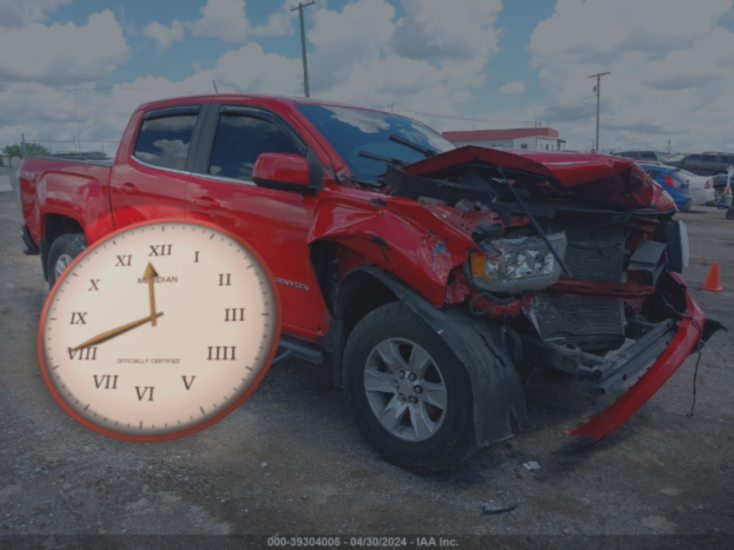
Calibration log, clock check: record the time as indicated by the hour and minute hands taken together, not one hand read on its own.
11:41
